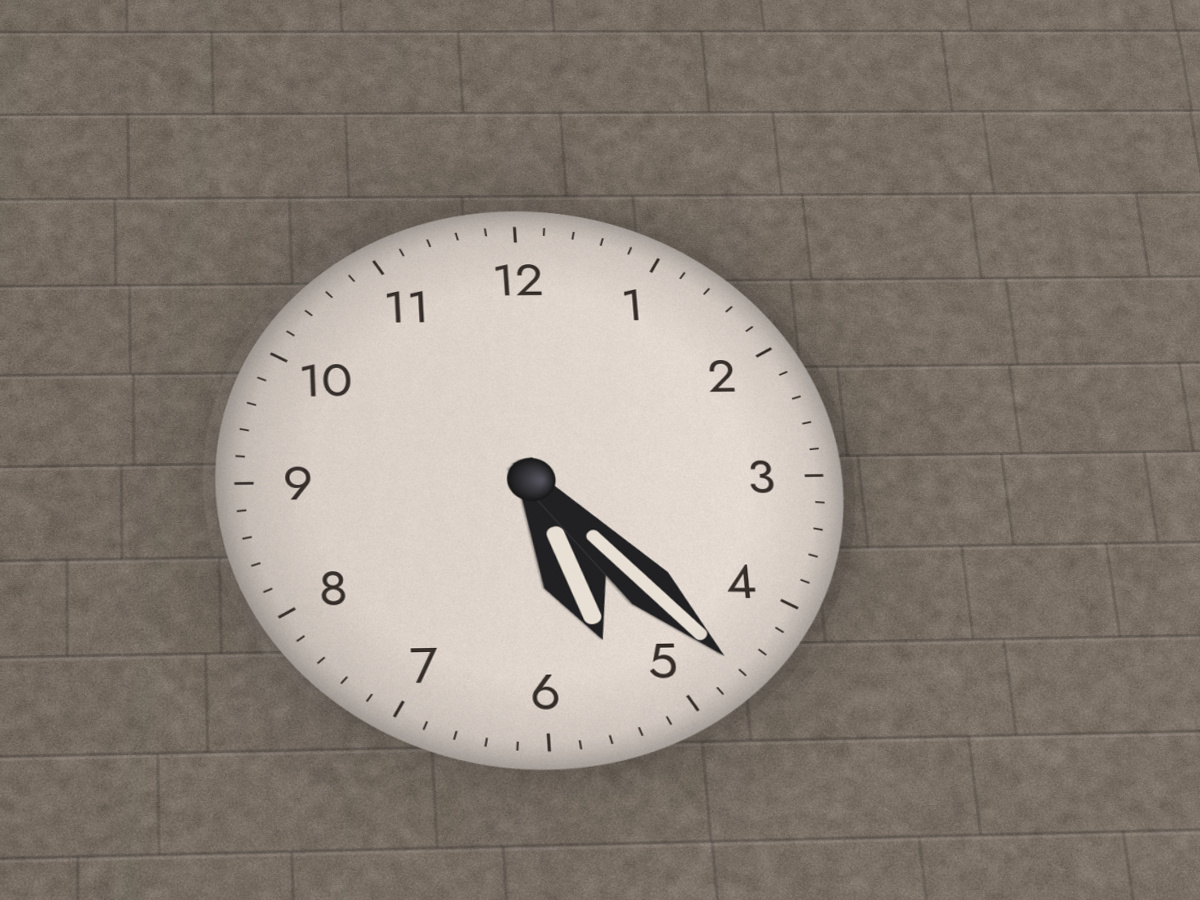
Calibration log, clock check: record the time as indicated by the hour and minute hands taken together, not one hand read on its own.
5:23
